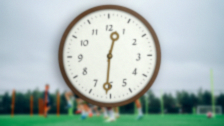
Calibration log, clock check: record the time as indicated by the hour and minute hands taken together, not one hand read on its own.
12:31
